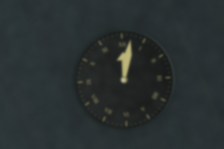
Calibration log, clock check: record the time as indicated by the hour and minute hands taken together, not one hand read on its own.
12:02
